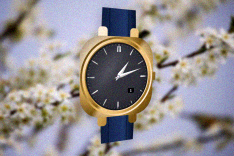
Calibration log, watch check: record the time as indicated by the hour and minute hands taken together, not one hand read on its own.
1:12
